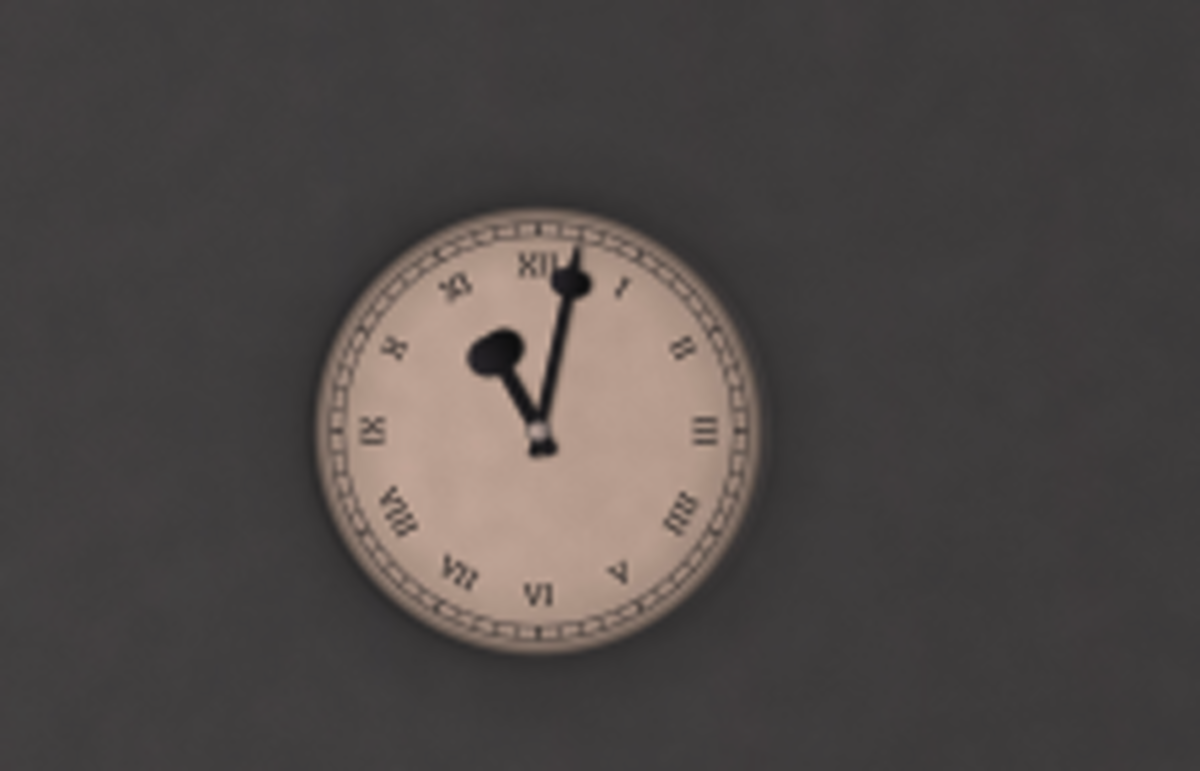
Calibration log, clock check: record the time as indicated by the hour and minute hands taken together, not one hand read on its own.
11:02
